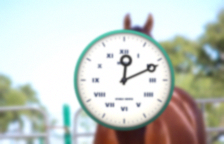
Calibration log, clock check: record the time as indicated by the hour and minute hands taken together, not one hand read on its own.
12:11
